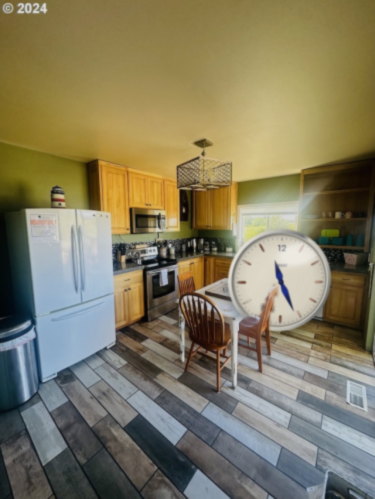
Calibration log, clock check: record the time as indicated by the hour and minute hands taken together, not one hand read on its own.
11:26
